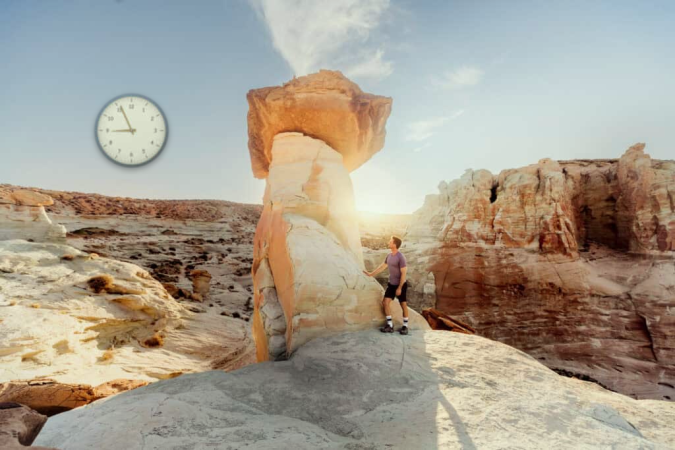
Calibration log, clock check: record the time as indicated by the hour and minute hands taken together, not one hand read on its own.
8:56
